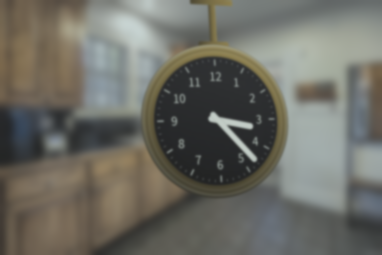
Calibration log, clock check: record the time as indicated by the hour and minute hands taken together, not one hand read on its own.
3:23
